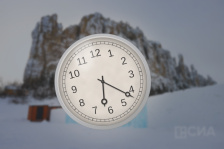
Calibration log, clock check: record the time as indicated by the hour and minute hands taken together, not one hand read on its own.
6:22
